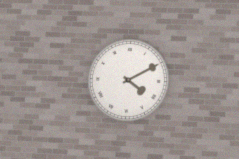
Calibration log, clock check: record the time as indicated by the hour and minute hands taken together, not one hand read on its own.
4:10
